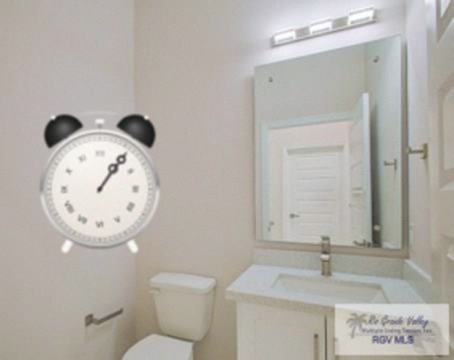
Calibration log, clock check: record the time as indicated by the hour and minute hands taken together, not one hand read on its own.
1:06
